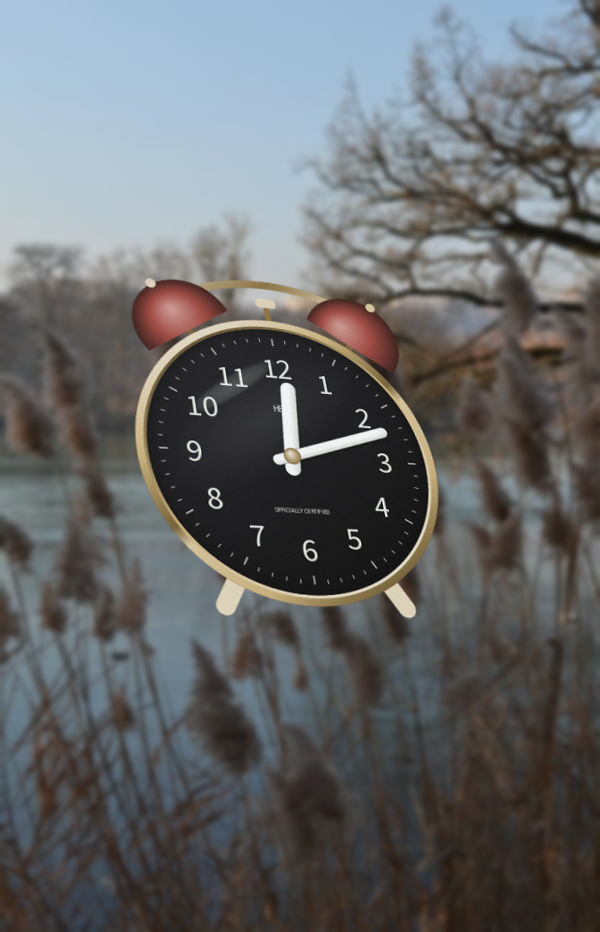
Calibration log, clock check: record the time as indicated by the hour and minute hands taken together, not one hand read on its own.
12:12
